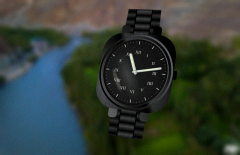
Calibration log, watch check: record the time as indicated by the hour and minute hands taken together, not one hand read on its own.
11:13
